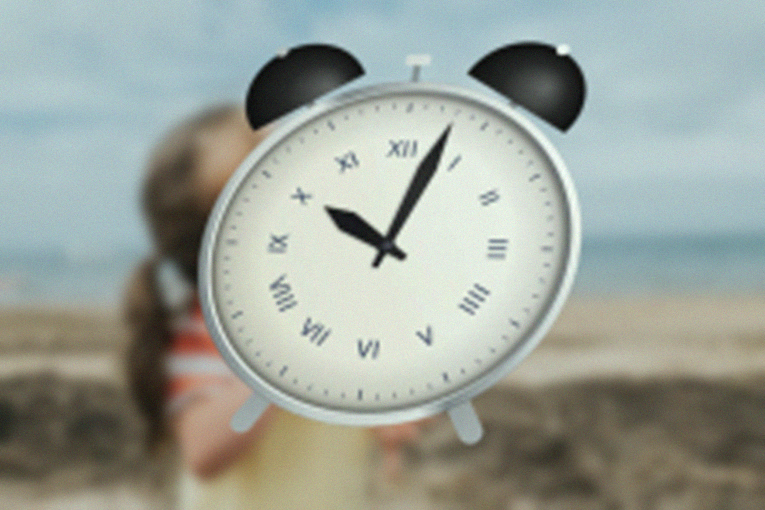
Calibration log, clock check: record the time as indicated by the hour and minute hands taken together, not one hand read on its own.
10:03
